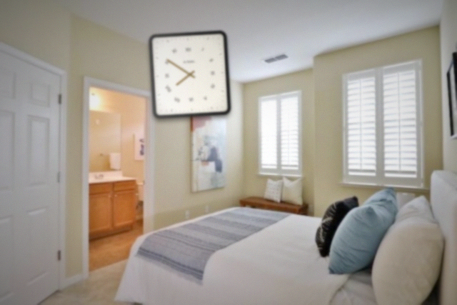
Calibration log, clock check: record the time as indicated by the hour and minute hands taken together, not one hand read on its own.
7:51
